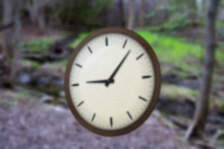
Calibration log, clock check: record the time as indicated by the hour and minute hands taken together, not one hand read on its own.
9:07
